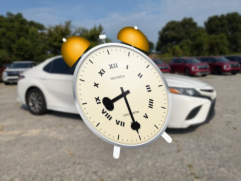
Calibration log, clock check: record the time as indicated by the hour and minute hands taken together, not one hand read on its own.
8:30
